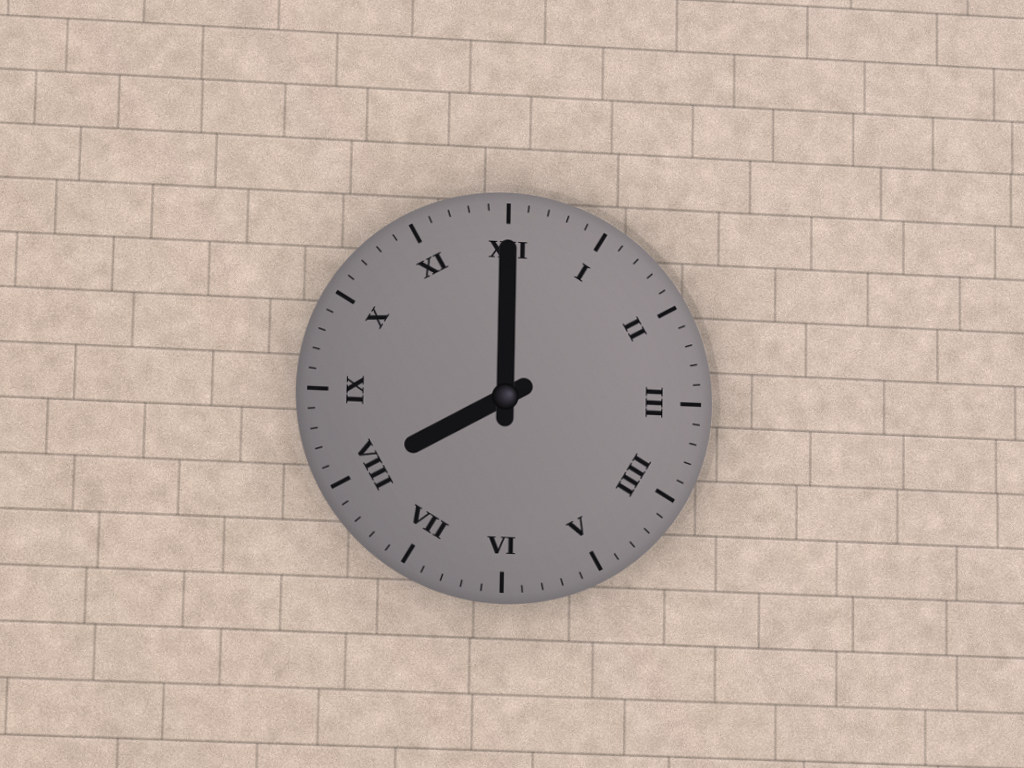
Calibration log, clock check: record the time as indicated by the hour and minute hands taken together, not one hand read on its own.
8:00
